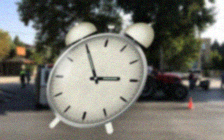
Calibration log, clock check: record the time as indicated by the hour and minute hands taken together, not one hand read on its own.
2:55
